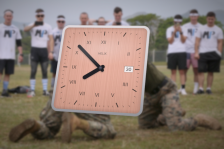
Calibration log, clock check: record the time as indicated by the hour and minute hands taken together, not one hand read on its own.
7:52
